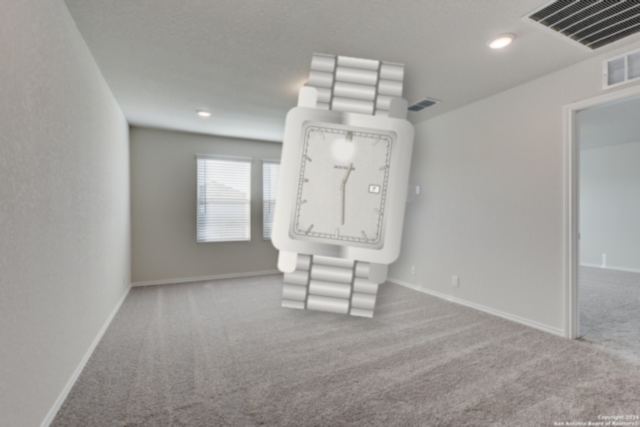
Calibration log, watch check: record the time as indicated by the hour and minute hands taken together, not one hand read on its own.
12:29
